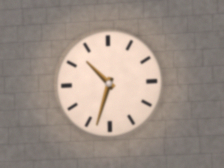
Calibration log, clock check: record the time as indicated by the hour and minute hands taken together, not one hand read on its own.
10:33
